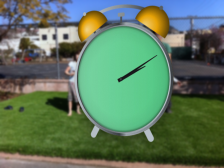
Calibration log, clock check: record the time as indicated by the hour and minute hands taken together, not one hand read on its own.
2:10
